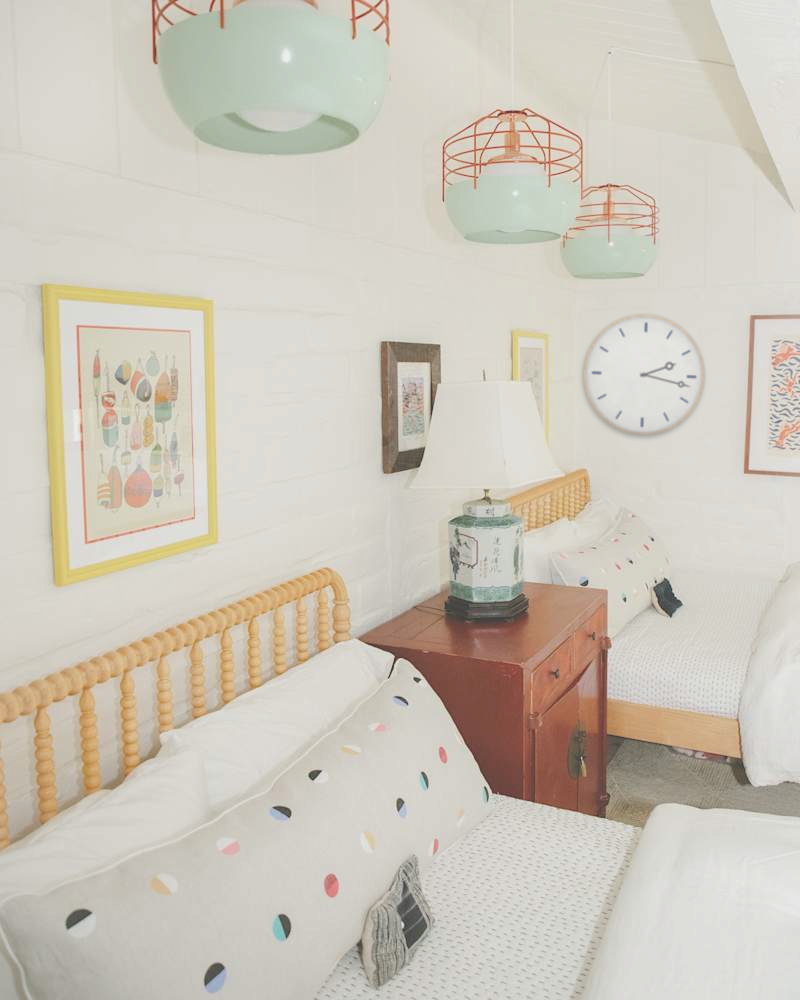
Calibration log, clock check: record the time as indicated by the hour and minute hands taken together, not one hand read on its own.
2:17
